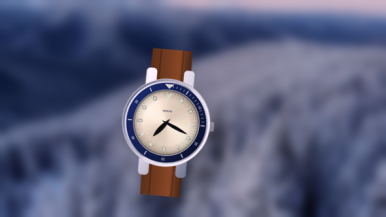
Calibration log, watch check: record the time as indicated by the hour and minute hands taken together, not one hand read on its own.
7:19
